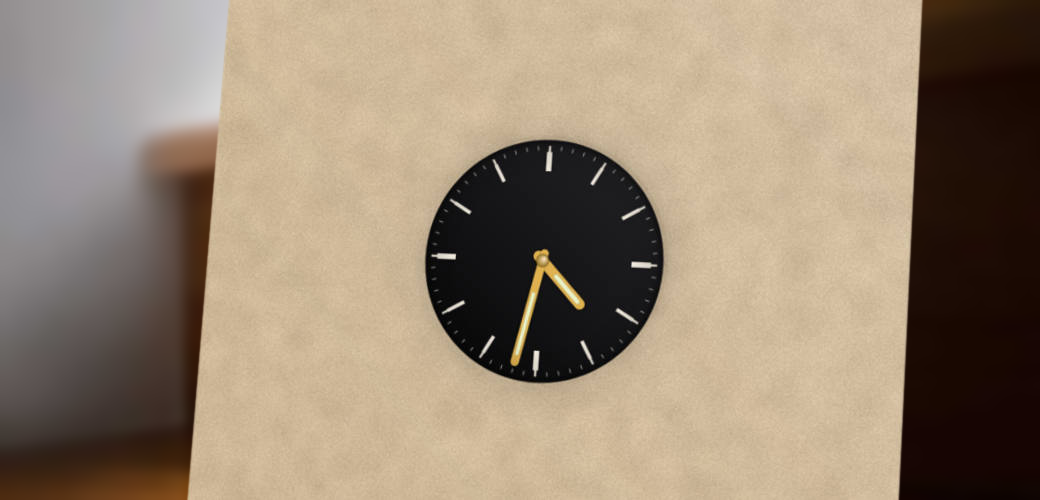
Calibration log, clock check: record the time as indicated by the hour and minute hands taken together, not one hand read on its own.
4:32
